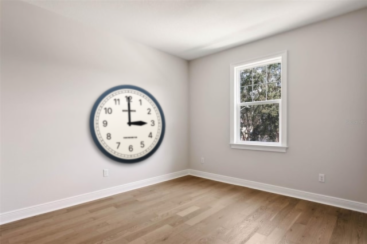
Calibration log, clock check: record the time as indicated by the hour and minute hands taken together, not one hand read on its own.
3:00
